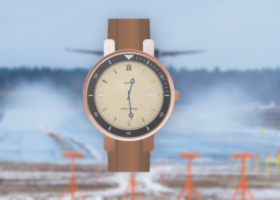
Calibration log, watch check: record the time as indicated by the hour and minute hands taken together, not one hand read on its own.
12:29
